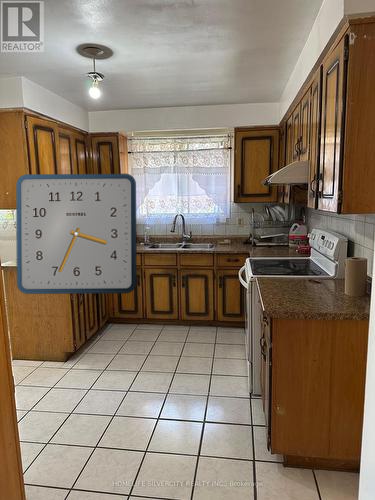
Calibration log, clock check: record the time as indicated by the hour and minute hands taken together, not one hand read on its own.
3:34
